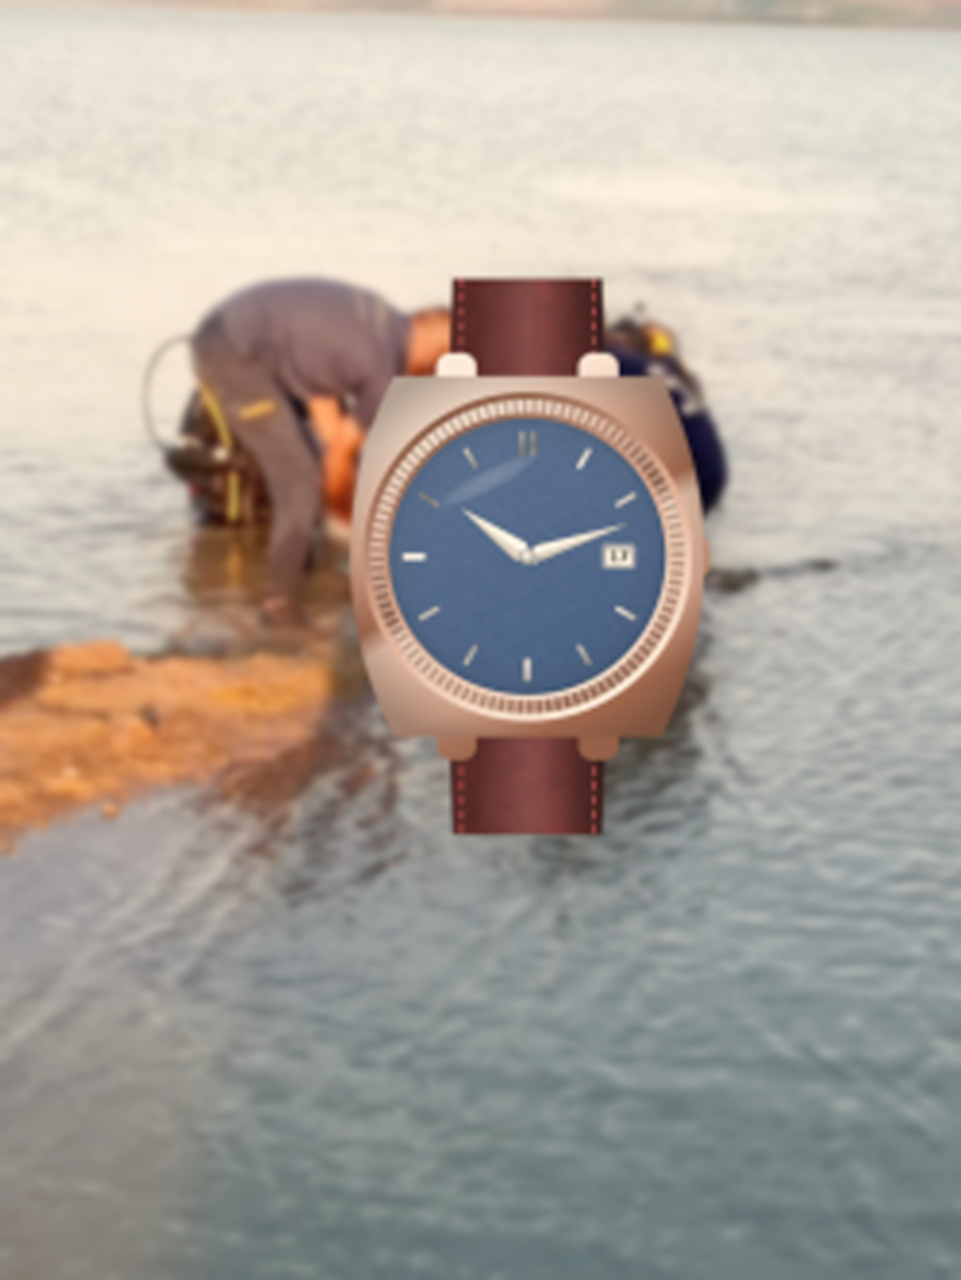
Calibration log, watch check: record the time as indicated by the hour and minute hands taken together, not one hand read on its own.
10:12
